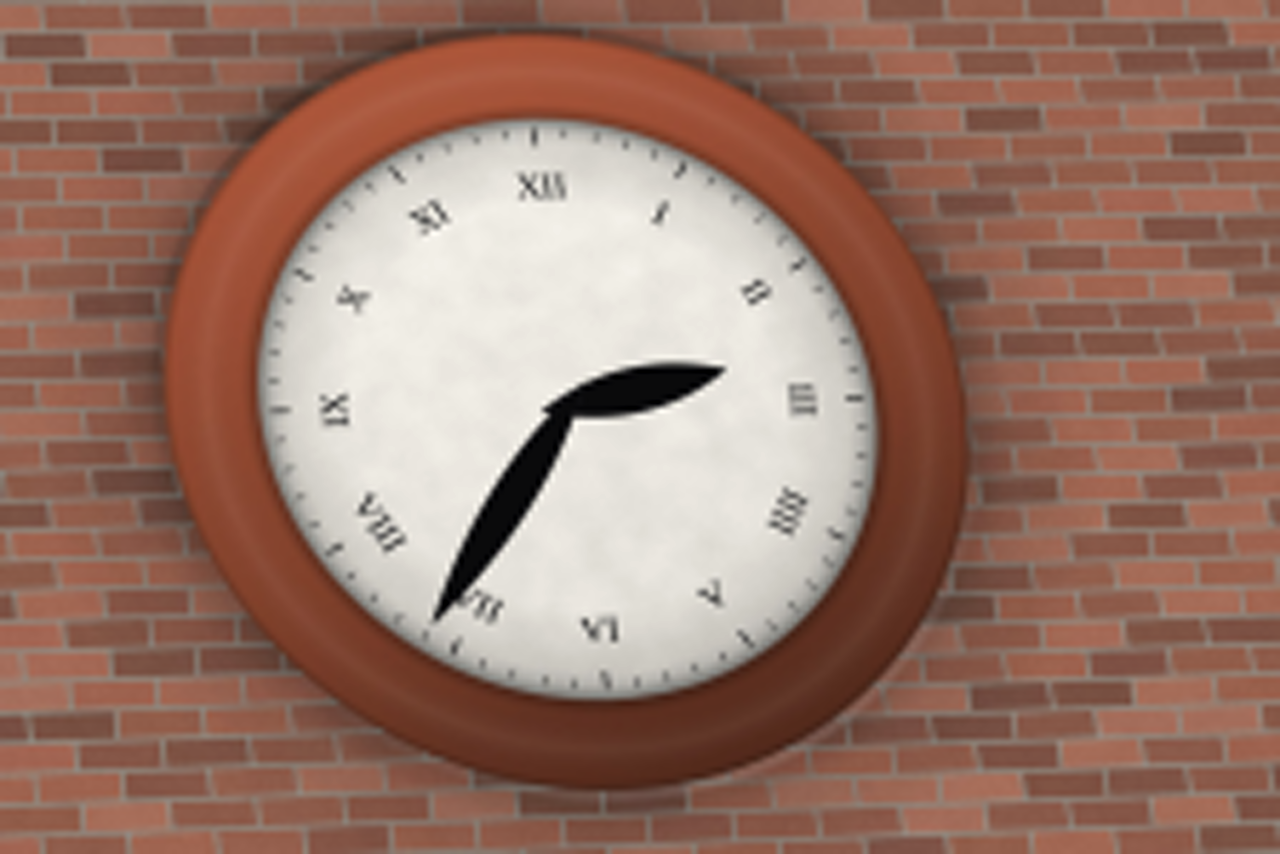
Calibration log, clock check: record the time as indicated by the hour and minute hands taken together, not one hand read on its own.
2:36
